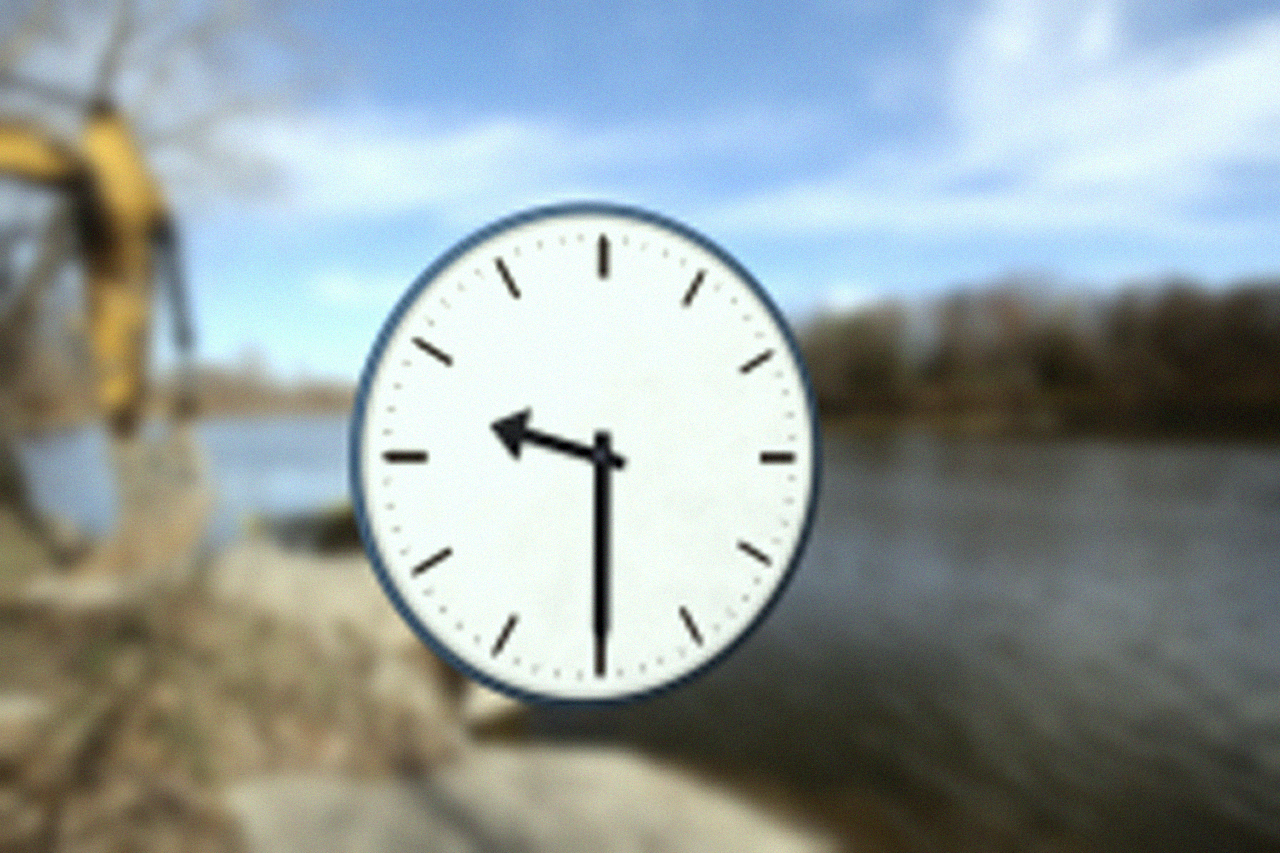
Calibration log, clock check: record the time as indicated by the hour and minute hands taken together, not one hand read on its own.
9:30
